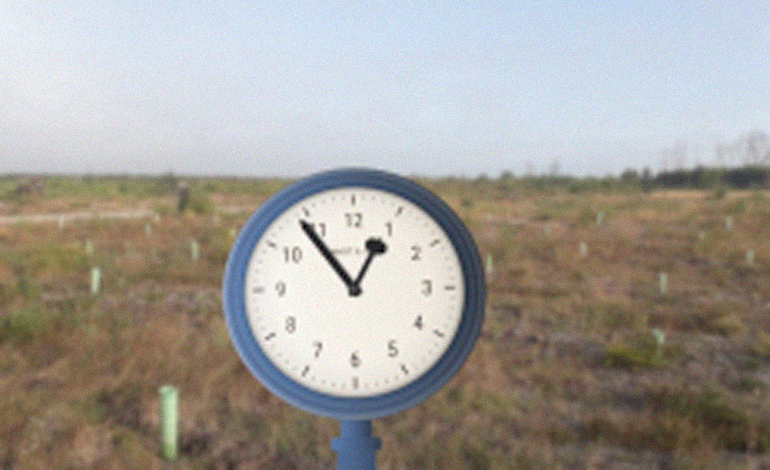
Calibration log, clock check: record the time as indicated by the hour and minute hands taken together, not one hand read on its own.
12:54
